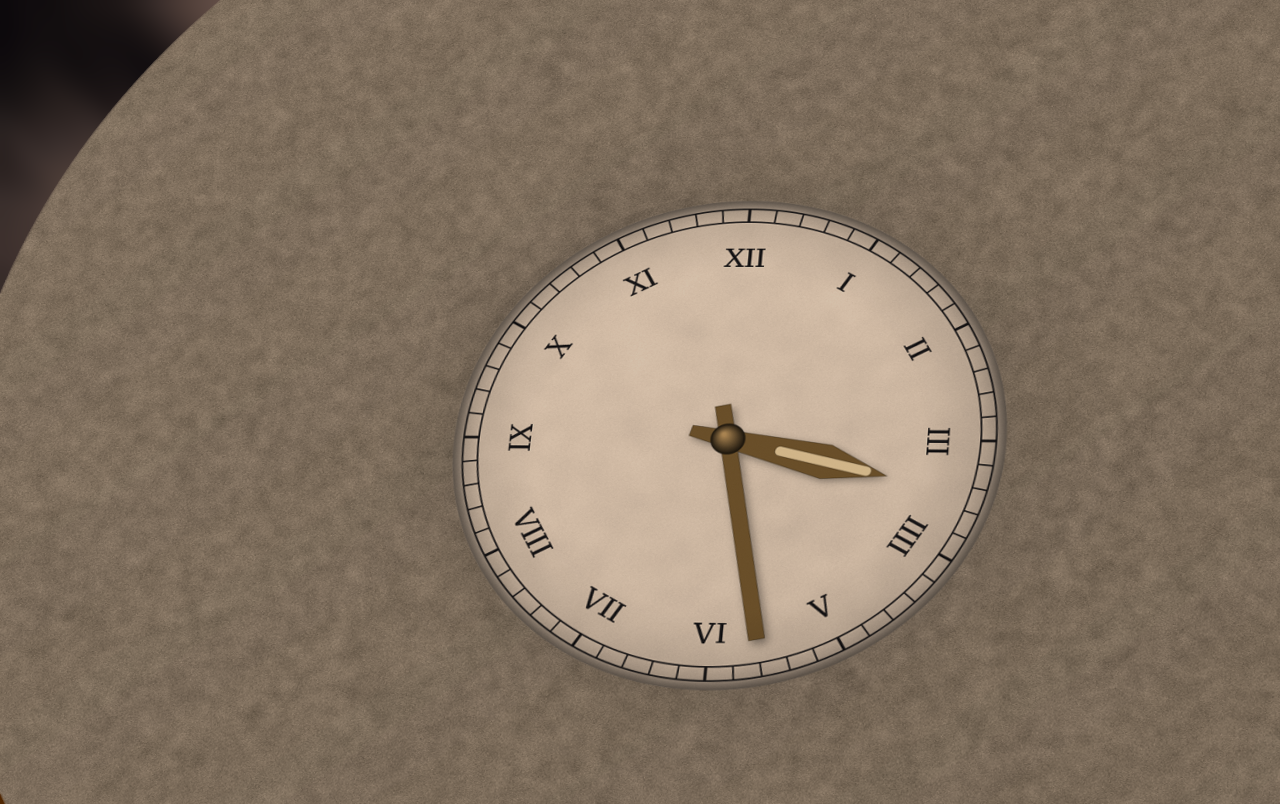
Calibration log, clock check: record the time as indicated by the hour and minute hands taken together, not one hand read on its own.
3:28
